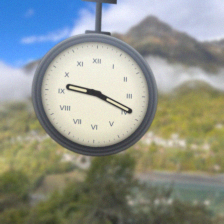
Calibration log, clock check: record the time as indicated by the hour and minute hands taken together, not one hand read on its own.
9:19
